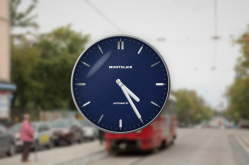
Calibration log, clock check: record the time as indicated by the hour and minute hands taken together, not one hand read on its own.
4:25
